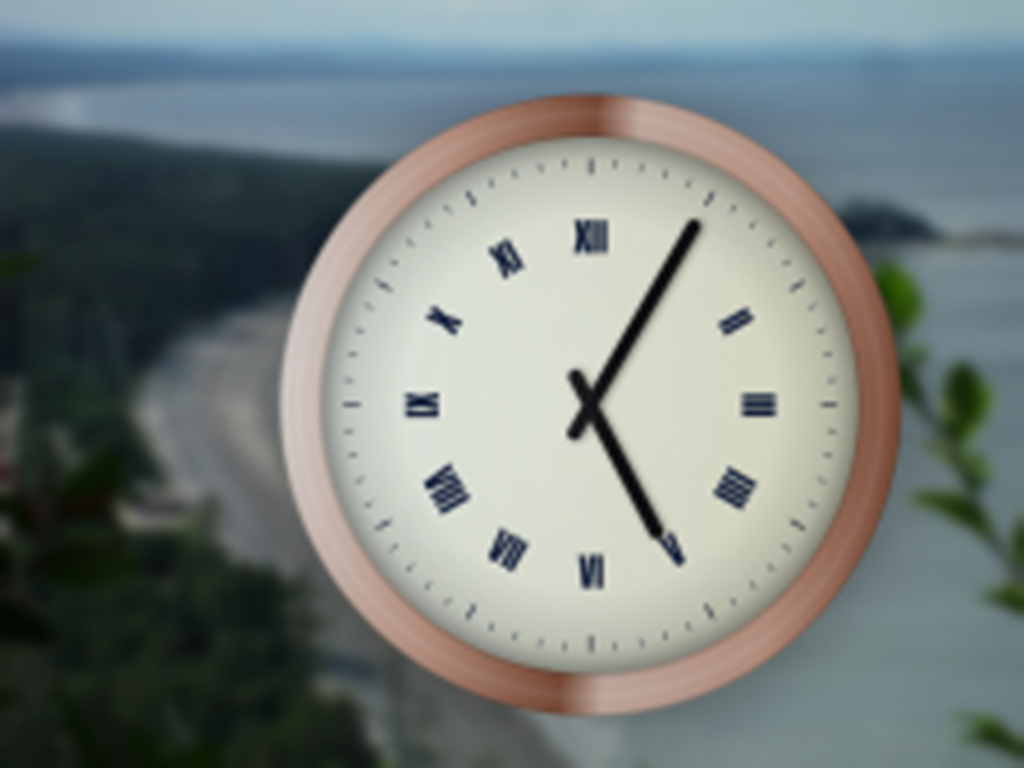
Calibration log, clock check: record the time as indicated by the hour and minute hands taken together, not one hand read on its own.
5:05
